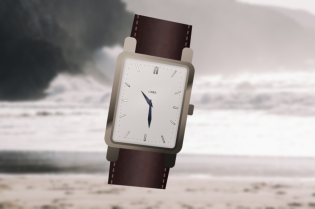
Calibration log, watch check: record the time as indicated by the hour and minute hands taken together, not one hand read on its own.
10:29
